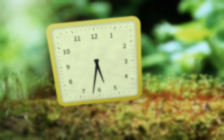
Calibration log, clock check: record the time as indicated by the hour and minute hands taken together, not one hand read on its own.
5:32
